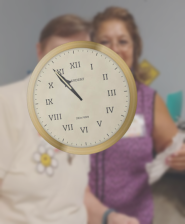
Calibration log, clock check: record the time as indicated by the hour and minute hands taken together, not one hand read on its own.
10:54
